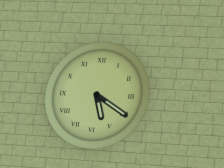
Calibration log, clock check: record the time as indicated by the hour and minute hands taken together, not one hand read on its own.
5:20
